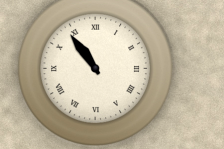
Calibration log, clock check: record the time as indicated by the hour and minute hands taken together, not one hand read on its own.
10:54
